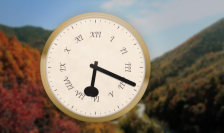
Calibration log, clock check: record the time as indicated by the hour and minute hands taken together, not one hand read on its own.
6:19
